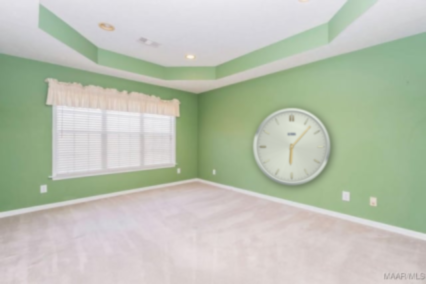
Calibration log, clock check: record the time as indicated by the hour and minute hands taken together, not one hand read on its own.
6:07
